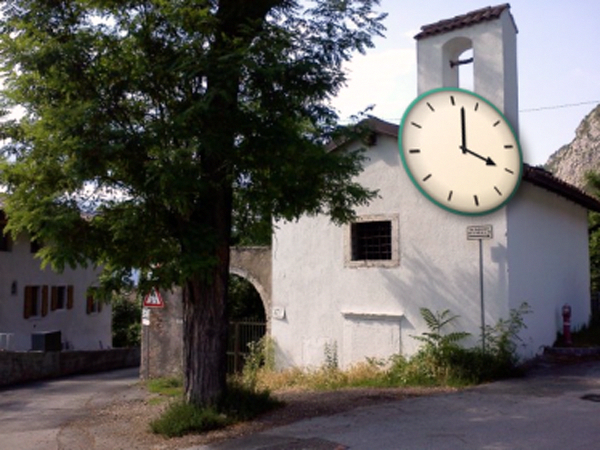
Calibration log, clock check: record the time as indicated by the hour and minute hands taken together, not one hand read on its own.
4:02
